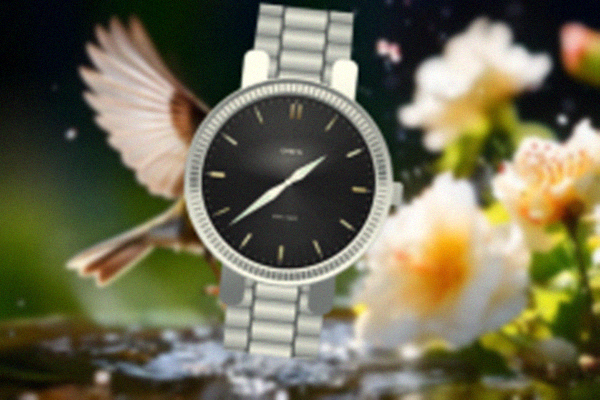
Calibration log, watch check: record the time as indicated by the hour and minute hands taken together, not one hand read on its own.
1:38
